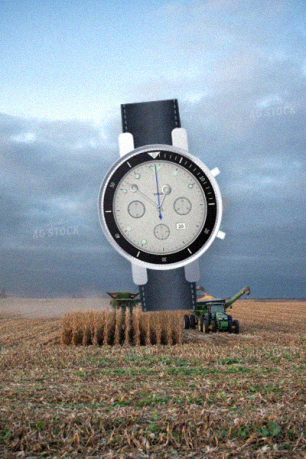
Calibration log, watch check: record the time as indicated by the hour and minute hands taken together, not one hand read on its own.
12:52
